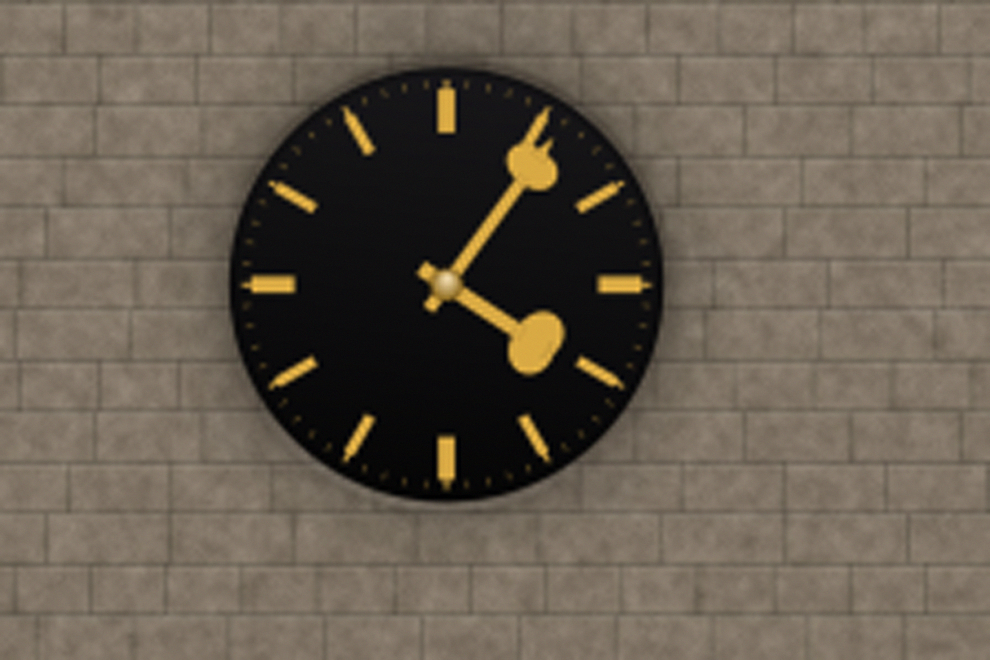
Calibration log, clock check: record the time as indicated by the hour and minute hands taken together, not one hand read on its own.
4:06
